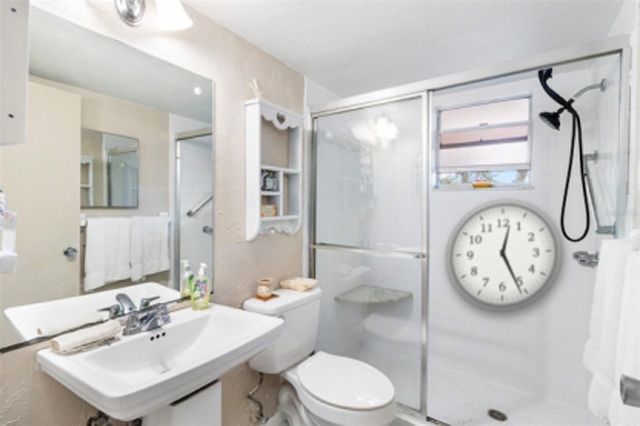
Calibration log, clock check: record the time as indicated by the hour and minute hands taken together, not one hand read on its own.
12:26
